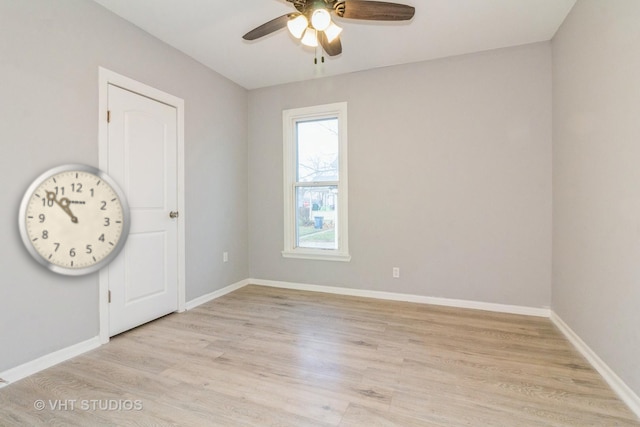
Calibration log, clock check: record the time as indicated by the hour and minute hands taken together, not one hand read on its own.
10:52
